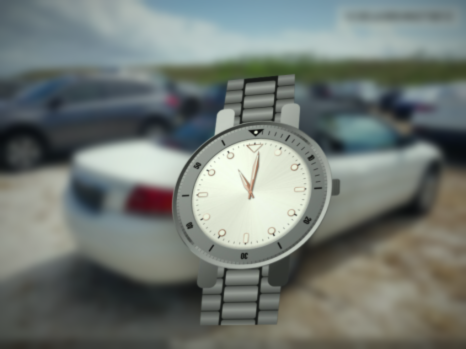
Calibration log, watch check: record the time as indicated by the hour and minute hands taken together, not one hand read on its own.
11:01
